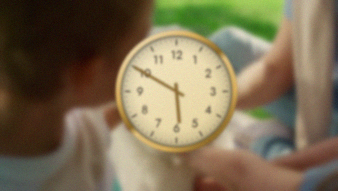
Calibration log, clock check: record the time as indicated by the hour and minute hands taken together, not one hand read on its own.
5:50
